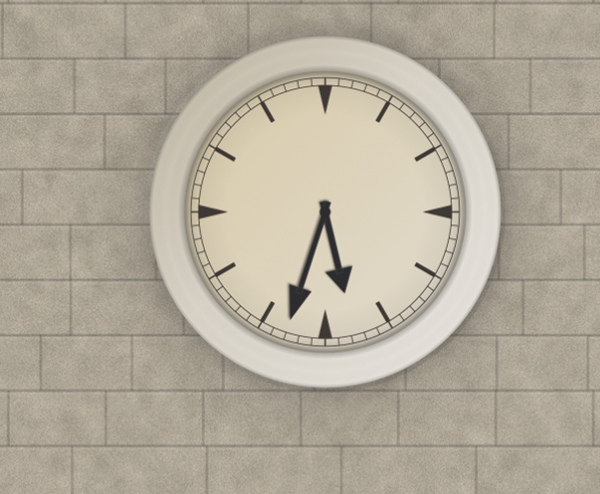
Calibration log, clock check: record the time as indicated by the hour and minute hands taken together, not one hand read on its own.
5:33
